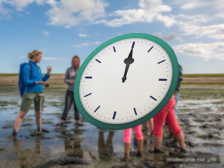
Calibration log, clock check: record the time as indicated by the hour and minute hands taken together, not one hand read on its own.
12:00
